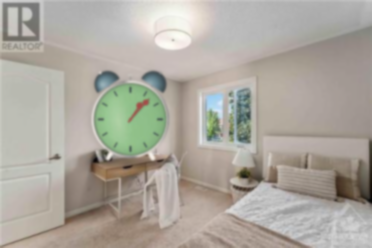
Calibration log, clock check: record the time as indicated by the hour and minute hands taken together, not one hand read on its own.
1:07
